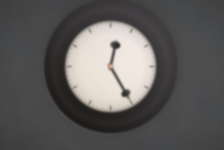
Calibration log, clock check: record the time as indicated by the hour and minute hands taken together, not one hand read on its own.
12:25
